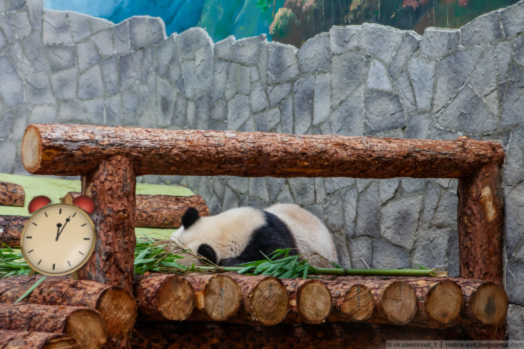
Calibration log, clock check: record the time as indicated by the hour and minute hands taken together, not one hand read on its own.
12:04
